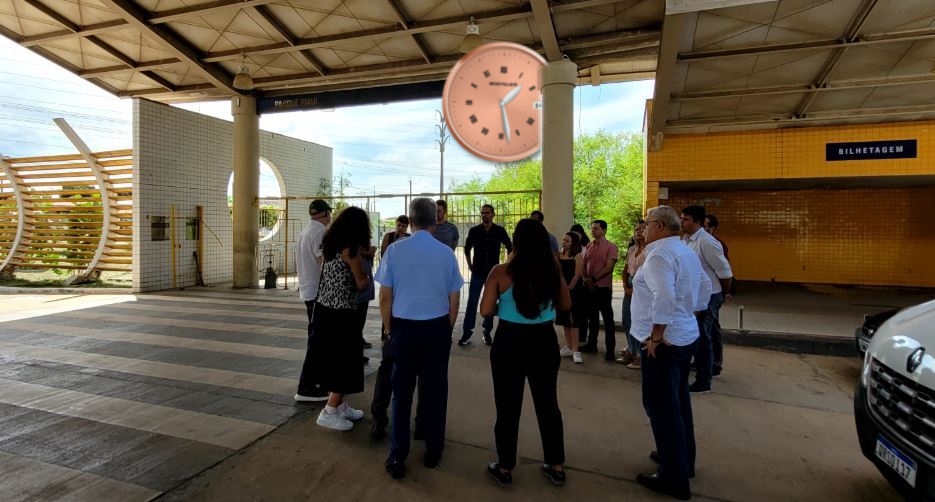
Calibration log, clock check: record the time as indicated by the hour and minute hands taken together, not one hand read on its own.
1:28
